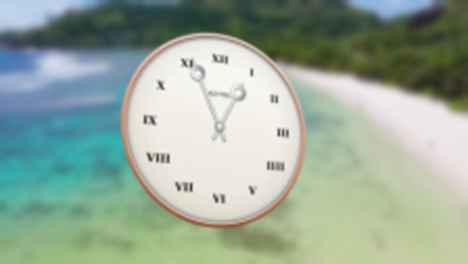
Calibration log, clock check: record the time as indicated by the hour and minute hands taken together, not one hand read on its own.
12:56
